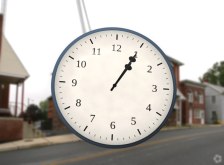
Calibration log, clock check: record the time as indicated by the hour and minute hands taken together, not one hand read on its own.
1:05
